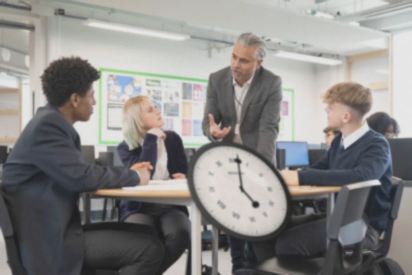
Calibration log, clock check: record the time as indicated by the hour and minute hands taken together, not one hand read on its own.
5:02
